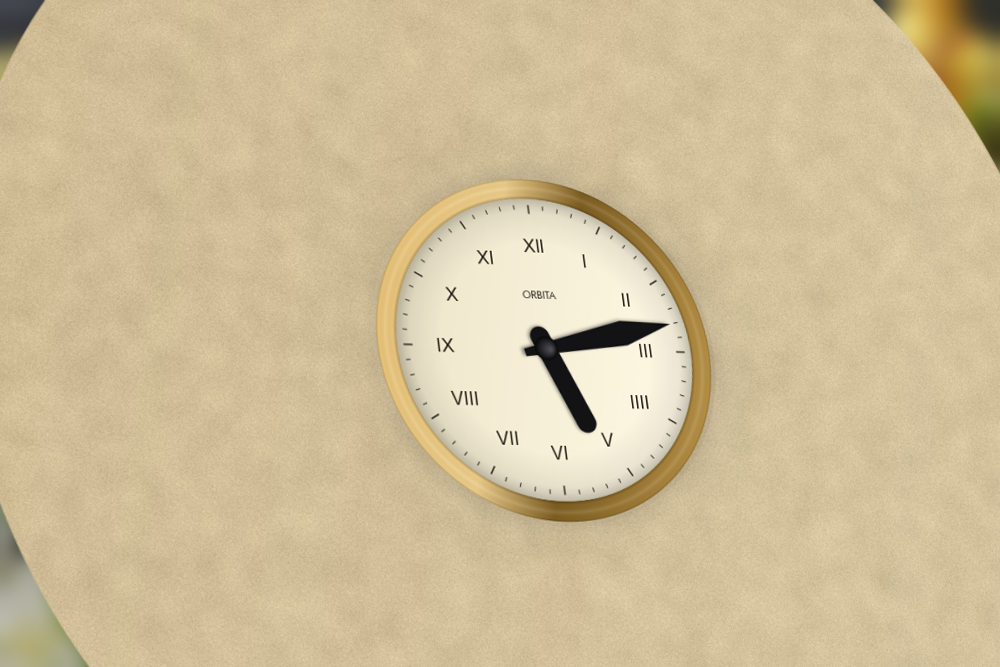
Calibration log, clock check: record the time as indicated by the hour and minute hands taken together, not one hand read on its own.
5:13
